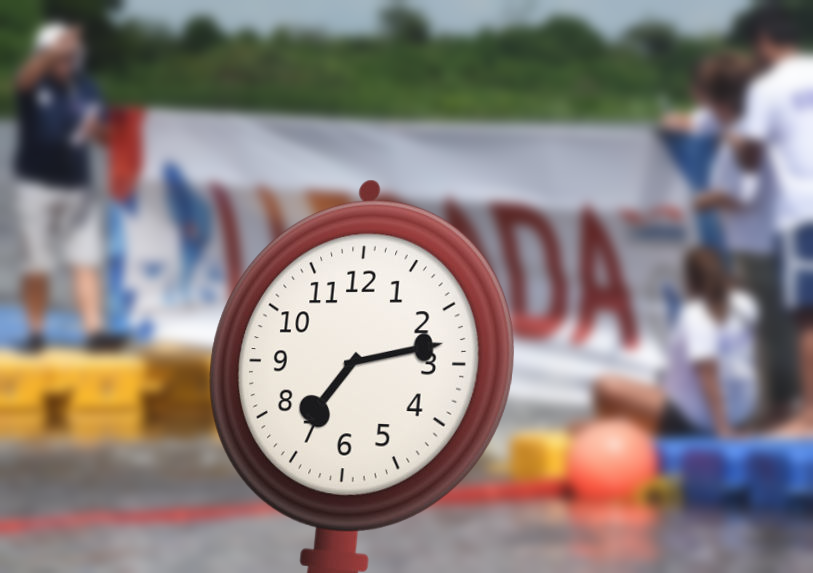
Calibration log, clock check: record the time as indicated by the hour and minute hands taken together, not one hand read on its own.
7:13
